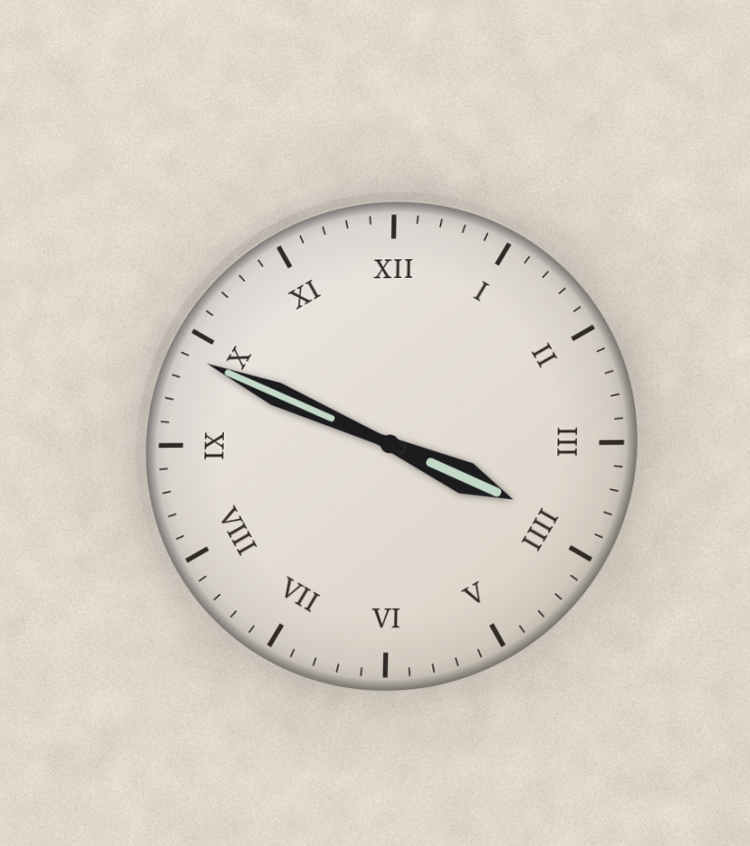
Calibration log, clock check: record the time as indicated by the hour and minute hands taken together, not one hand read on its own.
3:49
